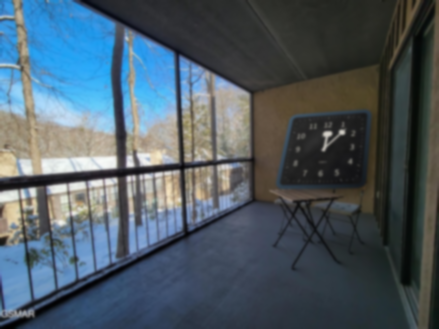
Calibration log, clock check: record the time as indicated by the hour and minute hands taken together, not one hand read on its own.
12:07
